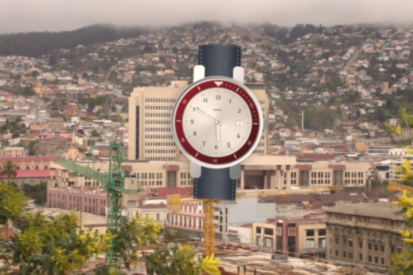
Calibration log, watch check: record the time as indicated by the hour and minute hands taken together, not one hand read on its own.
5:50
